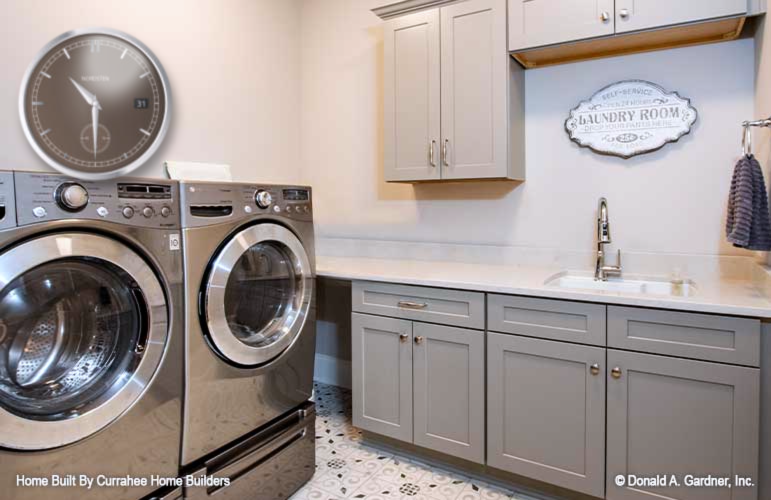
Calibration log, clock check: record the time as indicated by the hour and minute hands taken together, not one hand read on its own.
10:30
